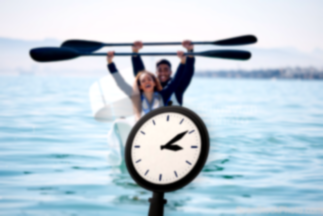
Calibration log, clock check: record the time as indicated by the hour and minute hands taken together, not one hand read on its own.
3:09
